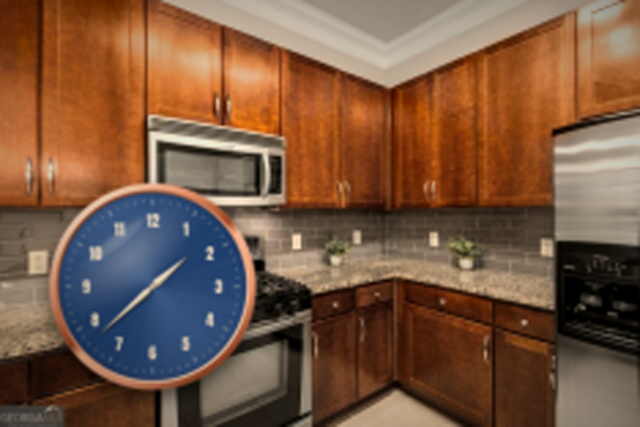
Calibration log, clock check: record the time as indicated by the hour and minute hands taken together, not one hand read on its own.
1:38
